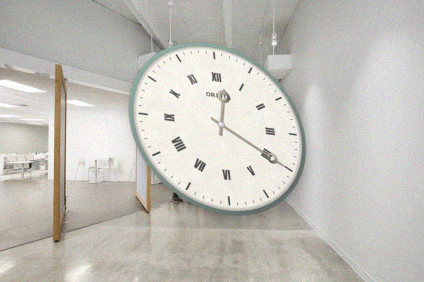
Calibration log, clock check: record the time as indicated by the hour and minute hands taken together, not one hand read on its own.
12:20
